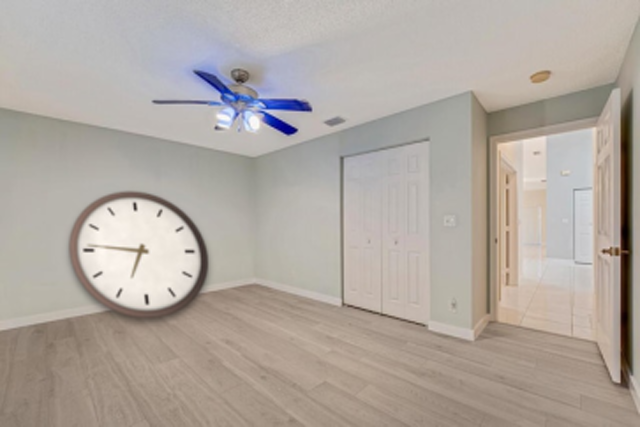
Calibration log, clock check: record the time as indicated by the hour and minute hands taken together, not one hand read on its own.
6:46
